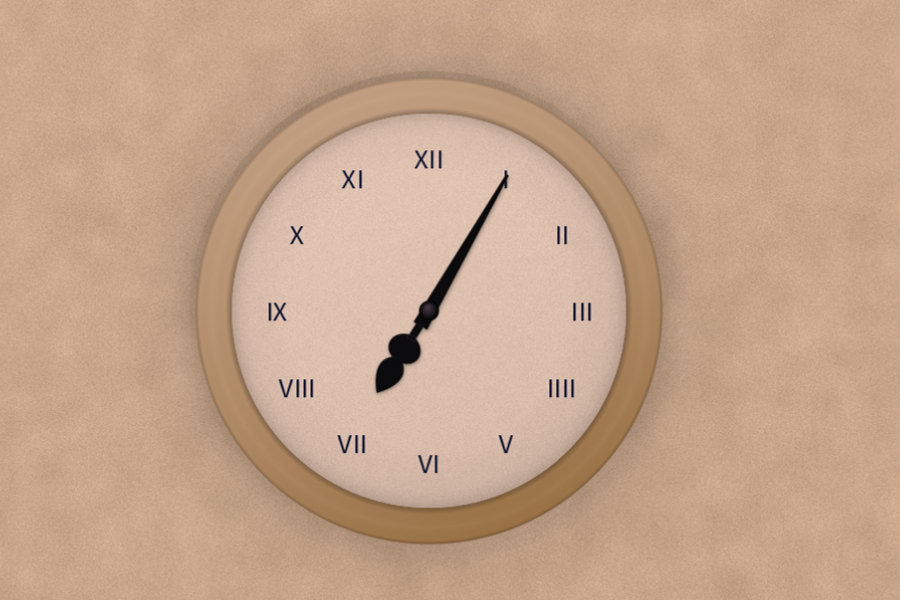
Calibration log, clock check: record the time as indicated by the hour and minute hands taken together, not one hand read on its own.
7:05
